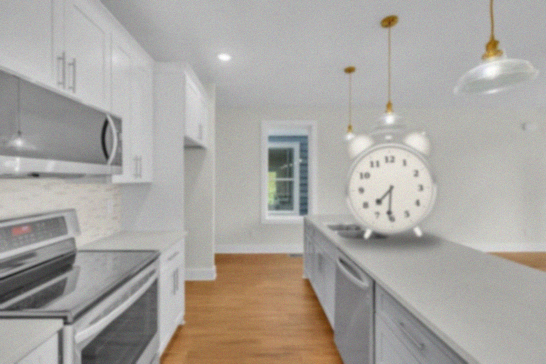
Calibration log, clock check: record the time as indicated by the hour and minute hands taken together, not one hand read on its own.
7:31
